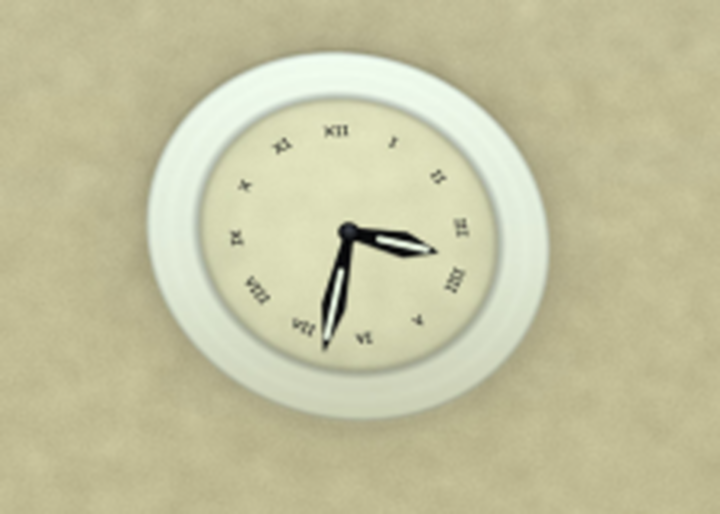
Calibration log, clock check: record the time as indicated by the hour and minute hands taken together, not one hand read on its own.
3:33
